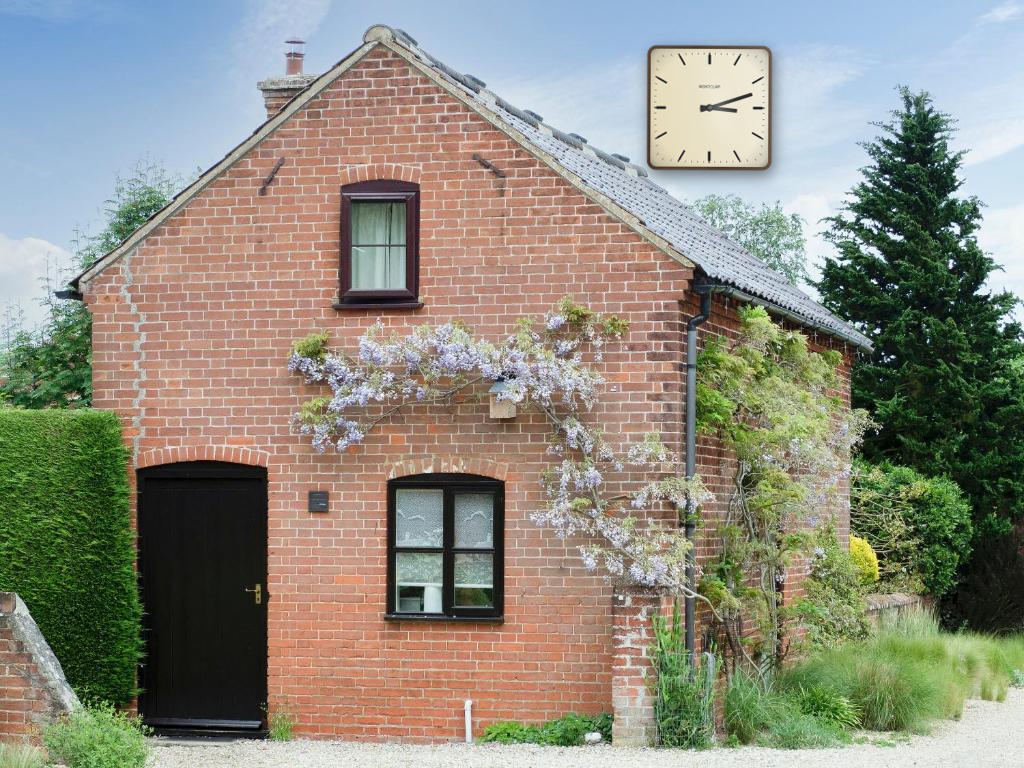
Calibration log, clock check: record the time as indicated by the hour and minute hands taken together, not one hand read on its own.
3:12
